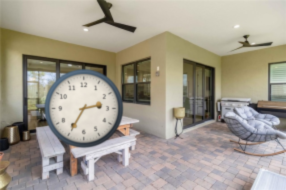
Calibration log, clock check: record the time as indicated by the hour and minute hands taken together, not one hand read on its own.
2:35
